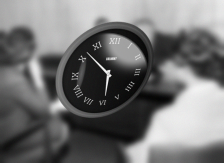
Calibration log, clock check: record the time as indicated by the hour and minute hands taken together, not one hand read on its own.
5:52
